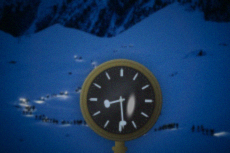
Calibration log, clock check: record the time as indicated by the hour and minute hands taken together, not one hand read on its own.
8:29
